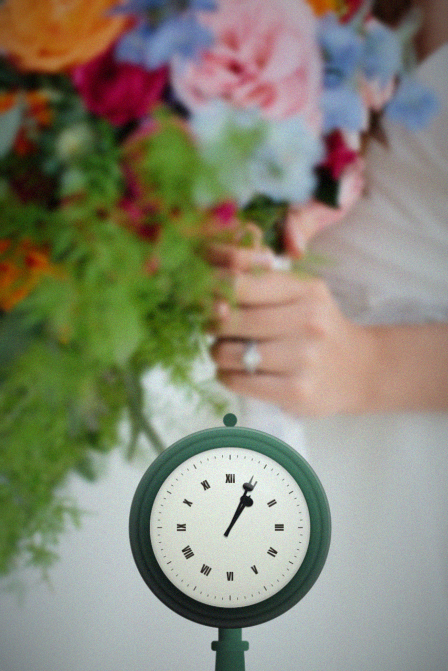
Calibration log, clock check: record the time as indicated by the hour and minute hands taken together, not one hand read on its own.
1:04
